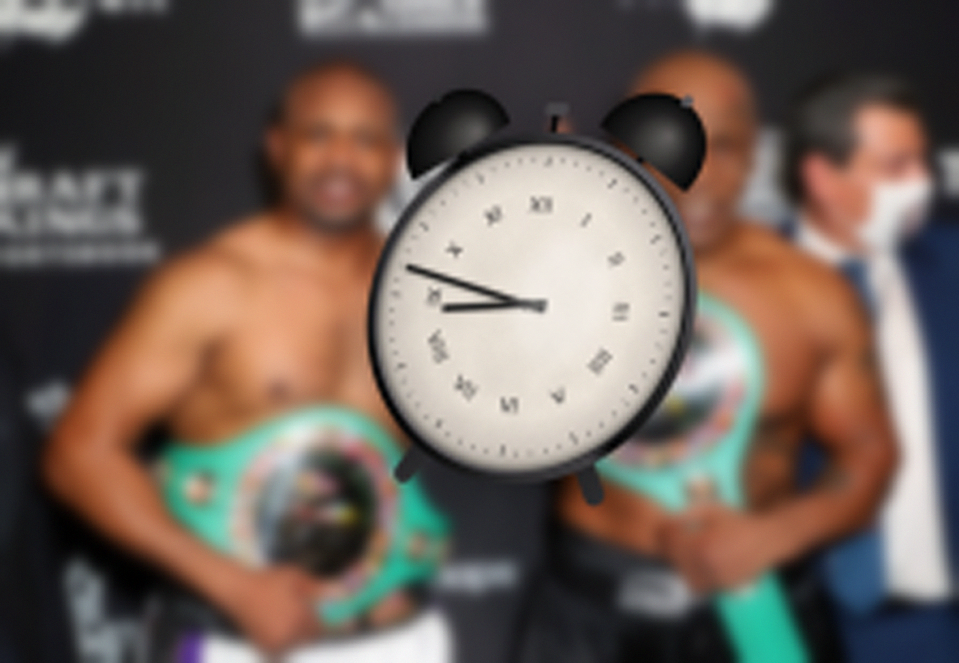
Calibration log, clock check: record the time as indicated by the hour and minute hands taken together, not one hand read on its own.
8:47
